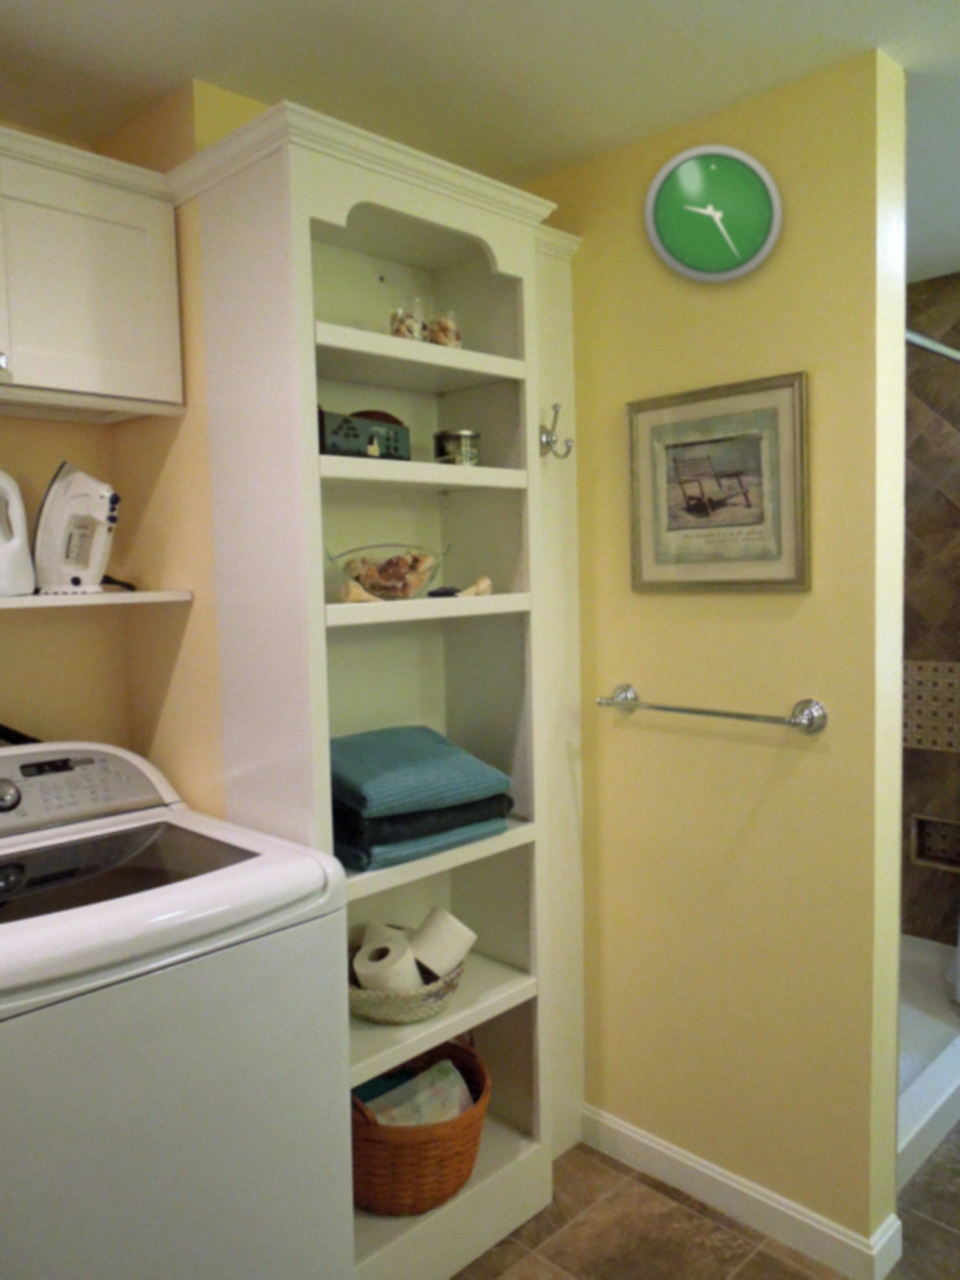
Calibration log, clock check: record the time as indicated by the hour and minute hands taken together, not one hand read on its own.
9:25
